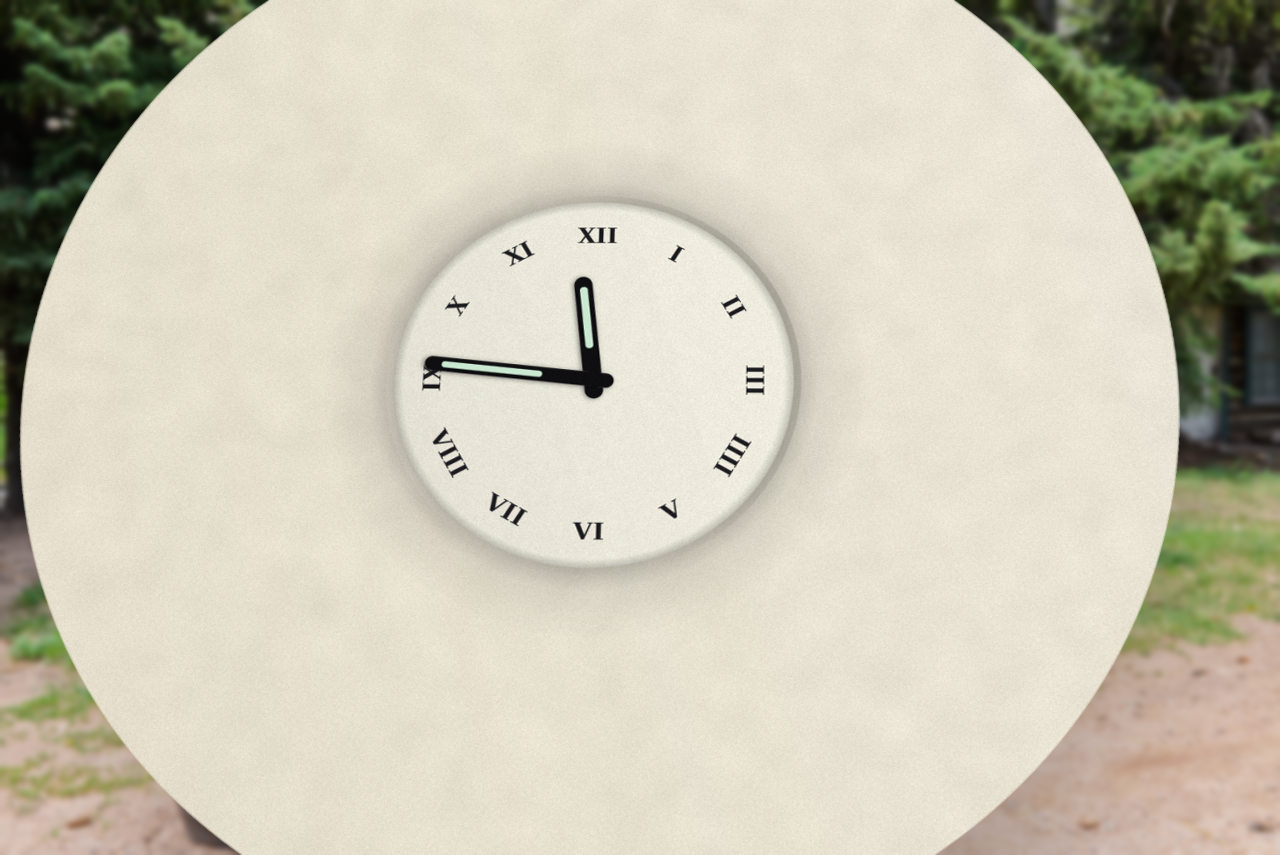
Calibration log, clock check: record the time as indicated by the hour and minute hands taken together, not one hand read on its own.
11:46
